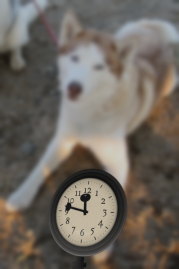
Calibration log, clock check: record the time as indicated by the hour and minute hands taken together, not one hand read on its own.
11:47
